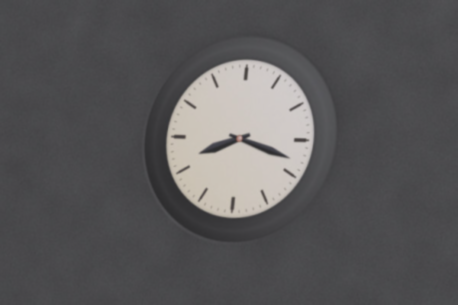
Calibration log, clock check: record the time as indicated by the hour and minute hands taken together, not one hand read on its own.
8:18
